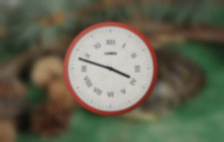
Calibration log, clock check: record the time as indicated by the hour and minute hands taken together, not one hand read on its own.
3:48
